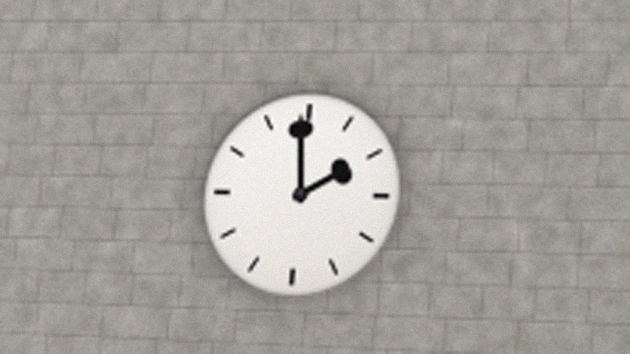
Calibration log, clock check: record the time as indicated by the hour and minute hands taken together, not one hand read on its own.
1:59
